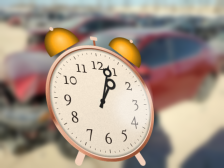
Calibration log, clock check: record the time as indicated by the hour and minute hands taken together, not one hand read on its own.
1:03
